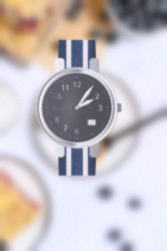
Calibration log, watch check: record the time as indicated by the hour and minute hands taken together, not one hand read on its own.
2:06
